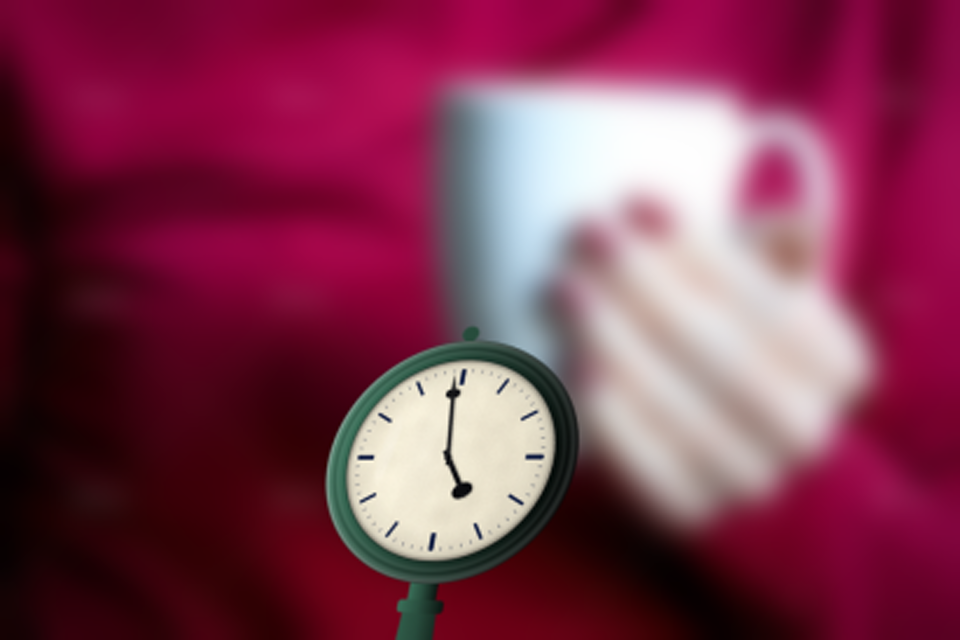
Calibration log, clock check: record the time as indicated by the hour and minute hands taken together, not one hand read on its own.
4:59
